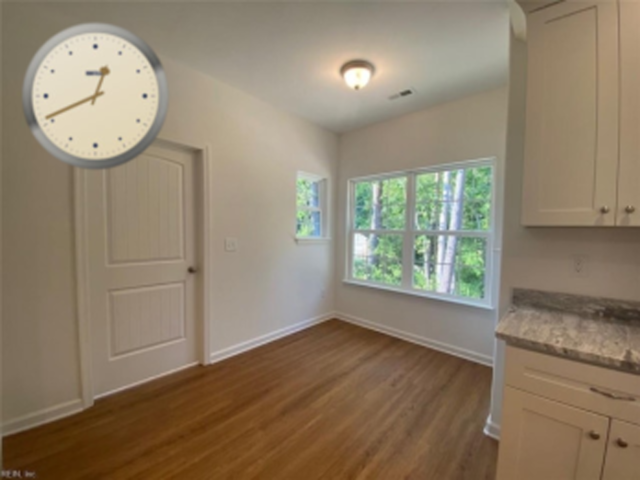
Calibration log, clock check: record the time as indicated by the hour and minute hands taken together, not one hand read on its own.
12:41
